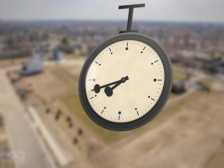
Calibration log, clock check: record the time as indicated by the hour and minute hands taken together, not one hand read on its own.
7:42
